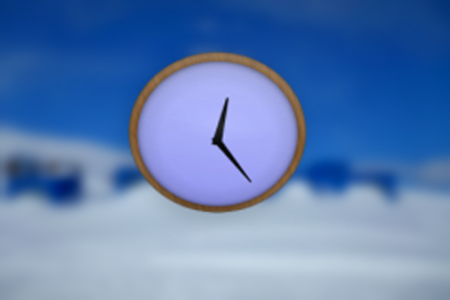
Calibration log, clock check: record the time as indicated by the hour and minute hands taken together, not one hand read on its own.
12:24
